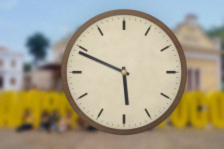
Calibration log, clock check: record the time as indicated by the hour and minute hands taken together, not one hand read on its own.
5:49
